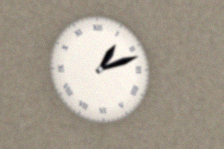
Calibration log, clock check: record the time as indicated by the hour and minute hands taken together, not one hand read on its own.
1:12
